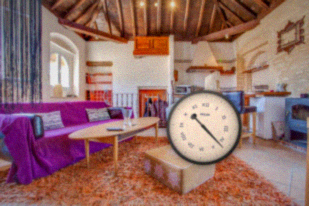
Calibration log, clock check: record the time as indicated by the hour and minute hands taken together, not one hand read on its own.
10:22
